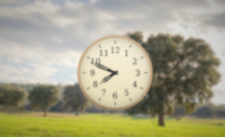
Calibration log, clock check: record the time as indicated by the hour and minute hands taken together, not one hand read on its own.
7:49
